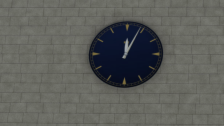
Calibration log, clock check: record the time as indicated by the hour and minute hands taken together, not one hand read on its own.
12:04
